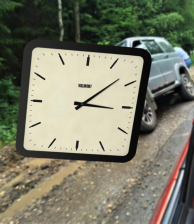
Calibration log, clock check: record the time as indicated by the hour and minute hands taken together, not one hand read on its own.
3:08
